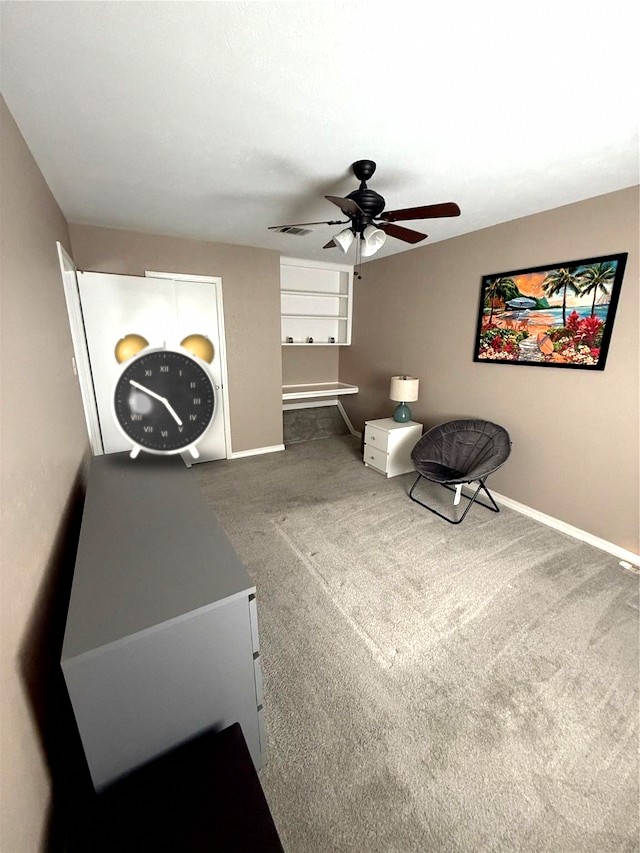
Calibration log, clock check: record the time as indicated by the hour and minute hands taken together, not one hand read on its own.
4:50
